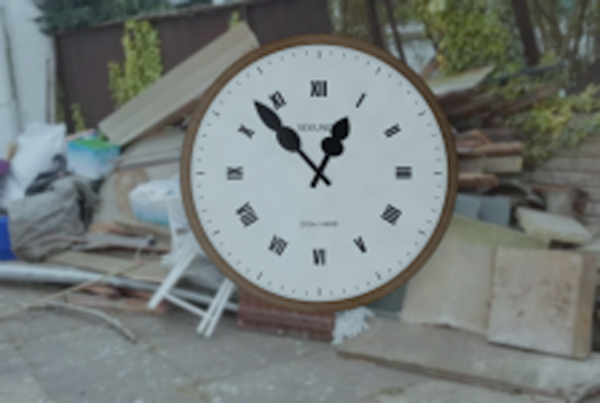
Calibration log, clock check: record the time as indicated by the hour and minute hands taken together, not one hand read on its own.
12:53
